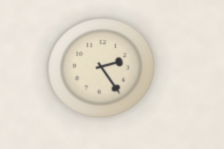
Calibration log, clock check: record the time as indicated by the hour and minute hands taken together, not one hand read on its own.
2:24
